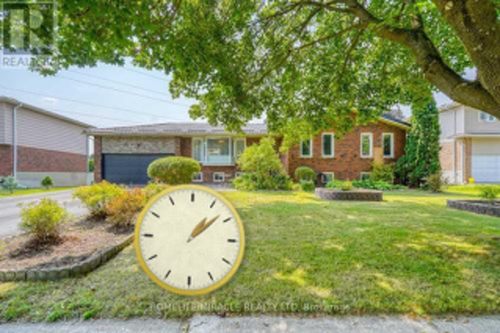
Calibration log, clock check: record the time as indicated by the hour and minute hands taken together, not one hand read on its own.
1:08
